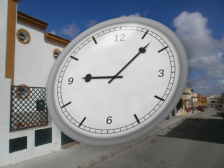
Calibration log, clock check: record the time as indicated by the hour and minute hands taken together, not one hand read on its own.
9:07
